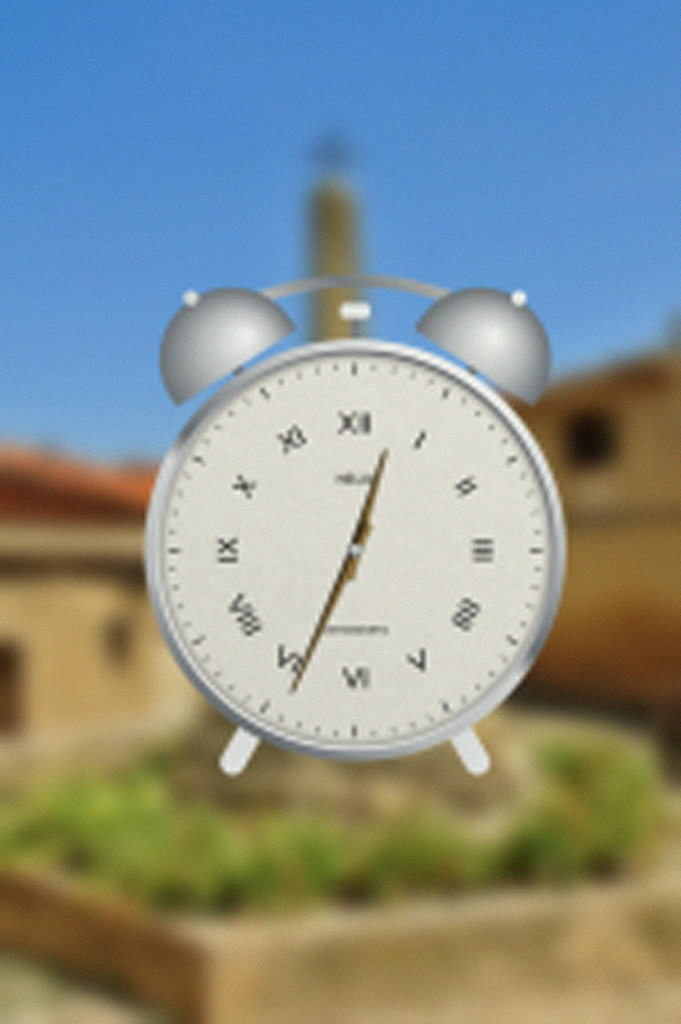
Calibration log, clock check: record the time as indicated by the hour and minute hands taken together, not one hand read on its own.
12:34
